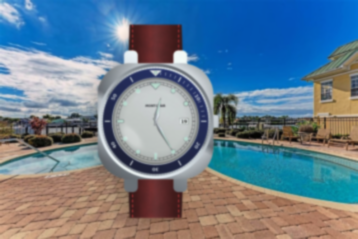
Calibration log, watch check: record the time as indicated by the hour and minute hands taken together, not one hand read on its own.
12:25
